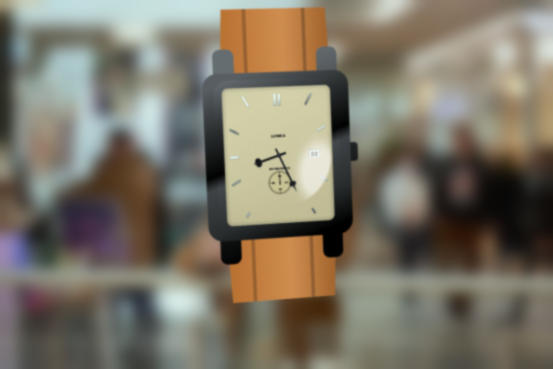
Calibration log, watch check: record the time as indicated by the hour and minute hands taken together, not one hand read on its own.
8:26
